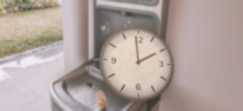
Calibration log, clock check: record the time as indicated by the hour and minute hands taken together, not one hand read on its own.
1:59
